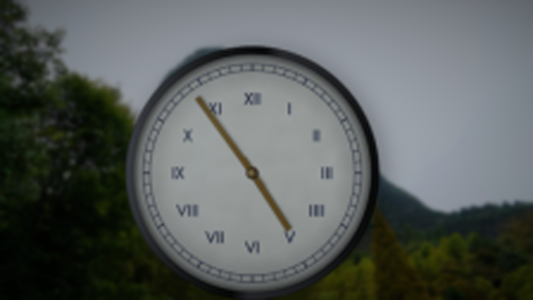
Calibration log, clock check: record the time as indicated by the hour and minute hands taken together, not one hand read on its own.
4:54
